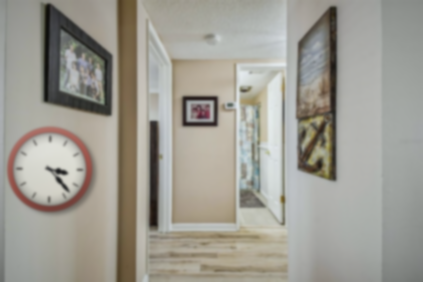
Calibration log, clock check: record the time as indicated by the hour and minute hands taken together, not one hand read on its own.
3:23
